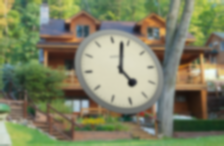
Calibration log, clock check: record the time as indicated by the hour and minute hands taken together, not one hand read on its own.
5:03
